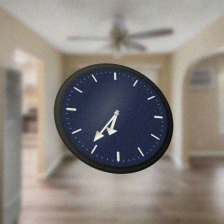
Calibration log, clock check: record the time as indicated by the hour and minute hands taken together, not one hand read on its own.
6:36
